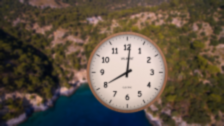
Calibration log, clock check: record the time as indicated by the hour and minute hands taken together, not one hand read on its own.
8:01
